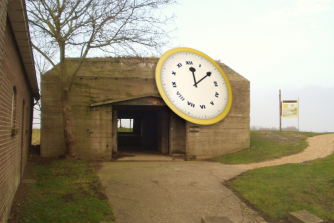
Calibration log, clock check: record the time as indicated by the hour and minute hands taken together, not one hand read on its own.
12:10
